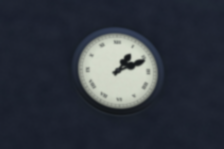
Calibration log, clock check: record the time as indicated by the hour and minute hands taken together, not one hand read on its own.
1:11
